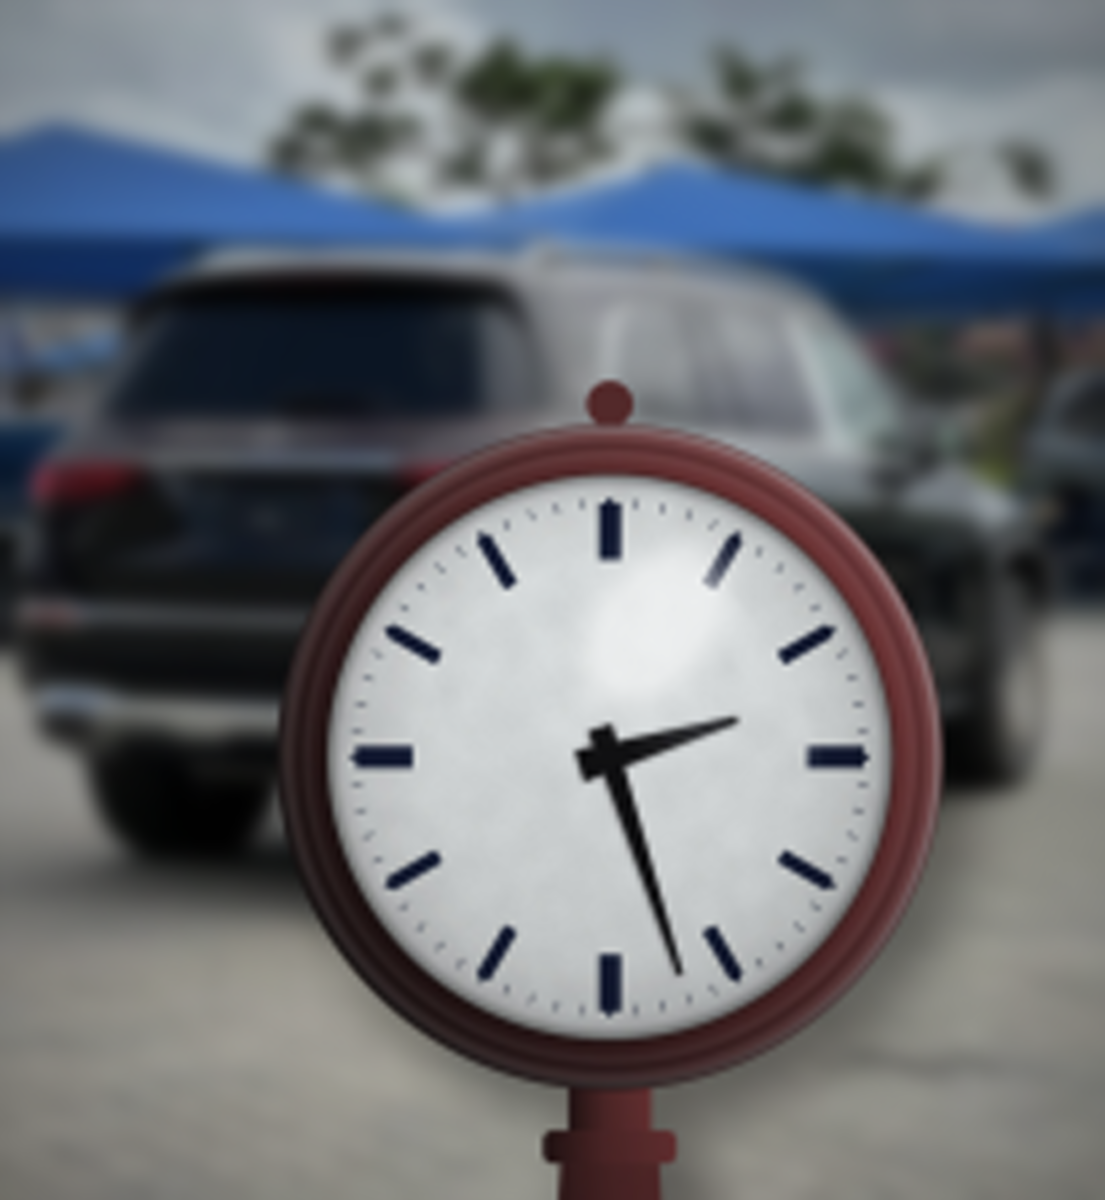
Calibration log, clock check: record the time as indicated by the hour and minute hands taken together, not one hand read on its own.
2:27
